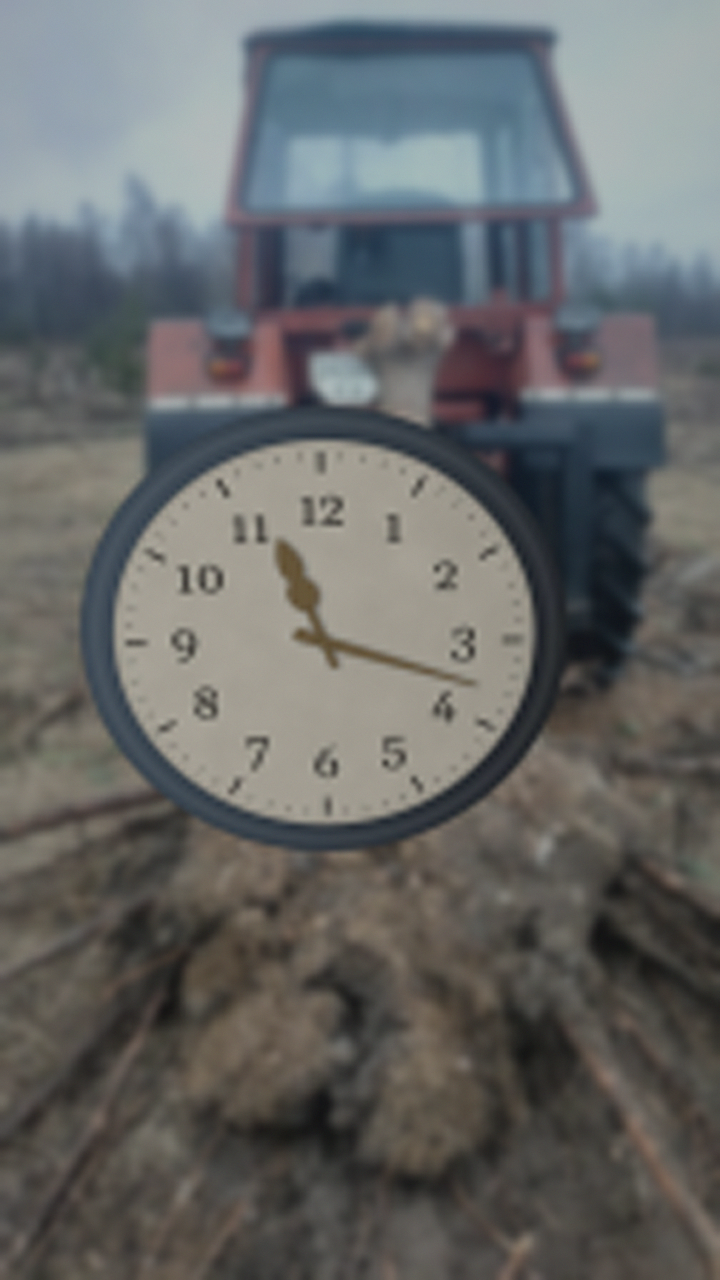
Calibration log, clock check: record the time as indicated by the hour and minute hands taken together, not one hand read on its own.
11:18
